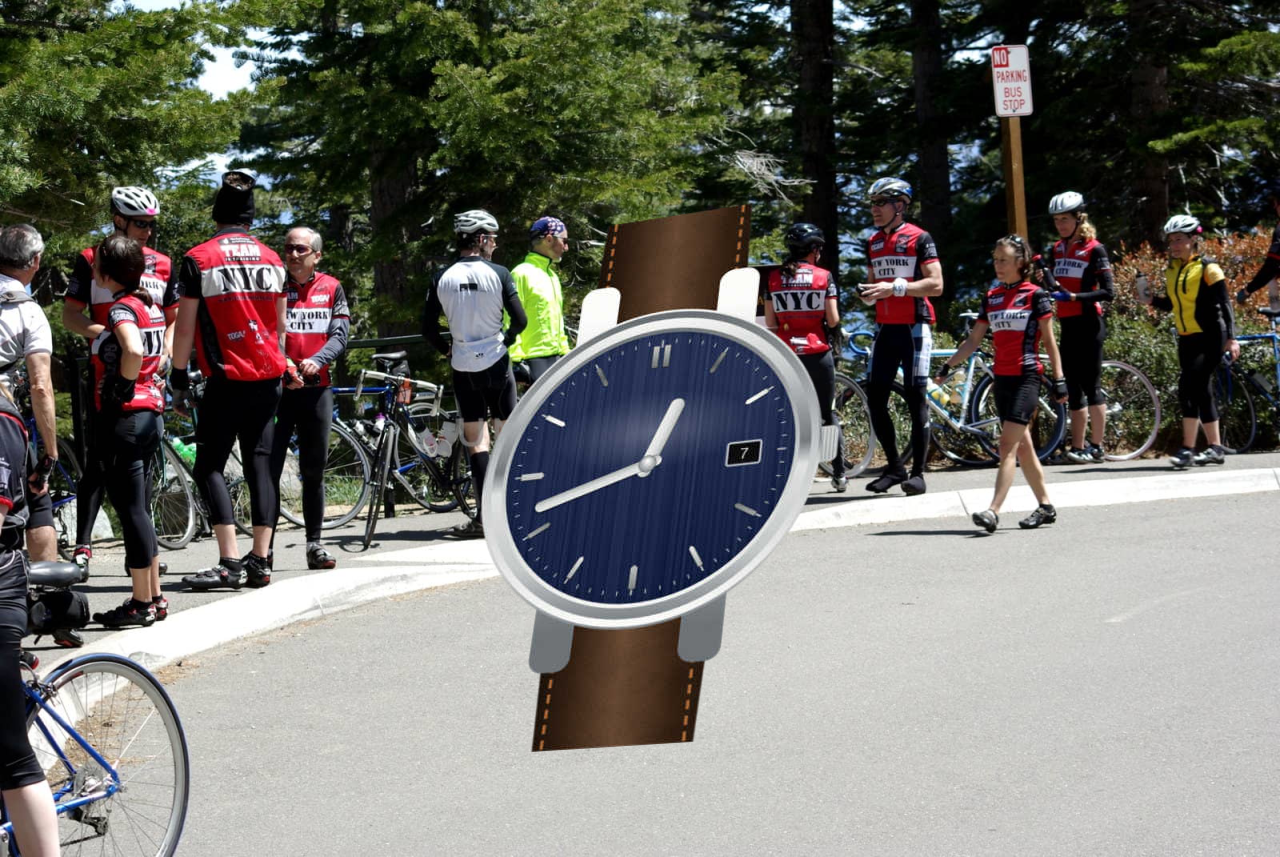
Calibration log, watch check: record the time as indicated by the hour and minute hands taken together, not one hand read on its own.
12:42
